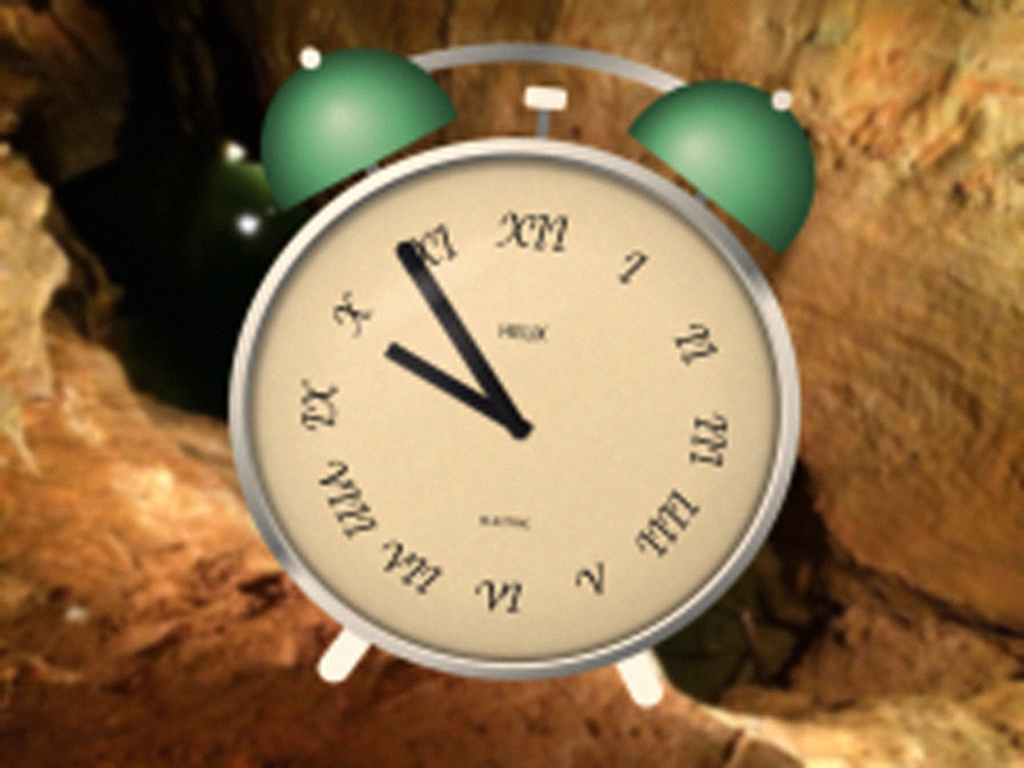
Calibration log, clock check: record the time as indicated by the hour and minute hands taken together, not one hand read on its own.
9:54
